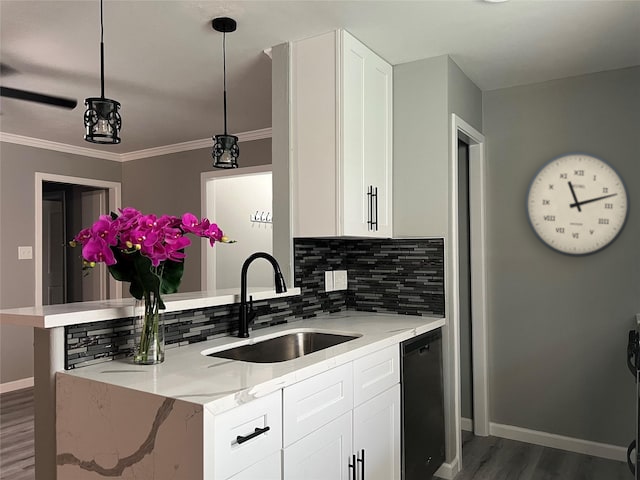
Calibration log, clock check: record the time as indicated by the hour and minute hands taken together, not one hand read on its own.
11:12
